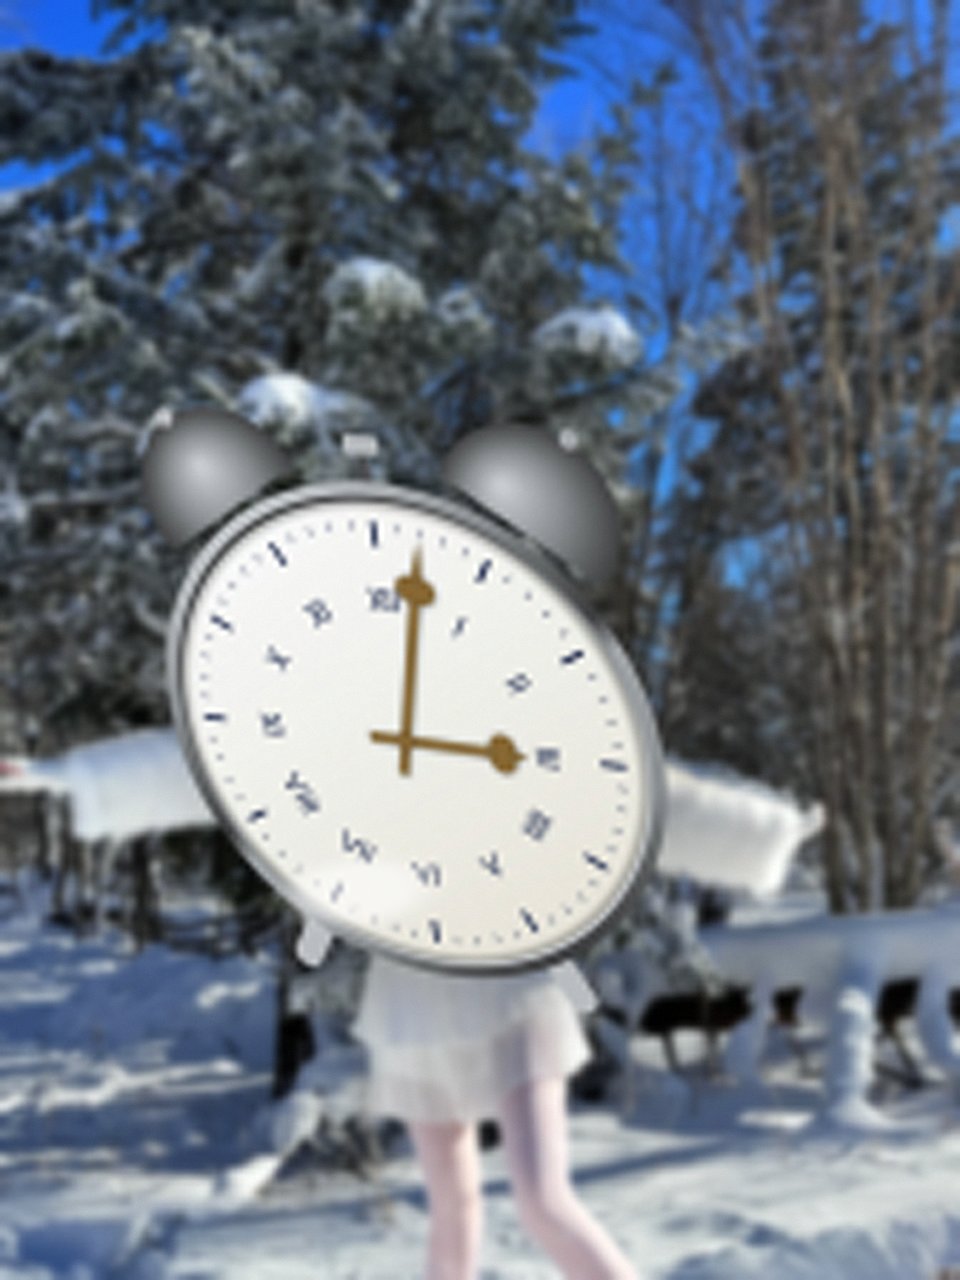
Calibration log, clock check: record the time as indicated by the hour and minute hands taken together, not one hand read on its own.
3:02
